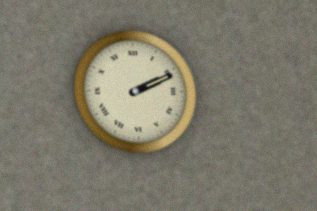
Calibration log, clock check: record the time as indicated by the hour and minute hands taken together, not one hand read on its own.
2:11
